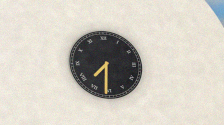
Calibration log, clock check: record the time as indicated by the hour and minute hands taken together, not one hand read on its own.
7:31
